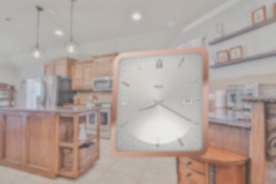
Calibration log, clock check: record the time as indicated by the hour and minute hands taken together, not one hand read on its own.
8:20
